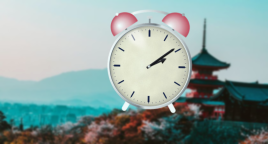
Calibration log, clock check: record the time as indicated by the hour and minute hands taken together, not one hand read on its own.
2:09
